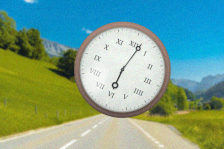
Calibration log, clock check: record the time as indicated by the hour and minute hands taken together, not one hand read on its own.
6:02
